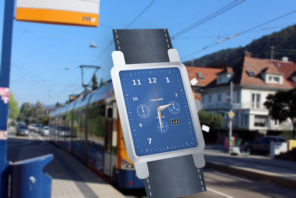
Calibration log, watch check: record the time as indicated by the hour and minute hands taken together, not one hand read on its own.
2:31
